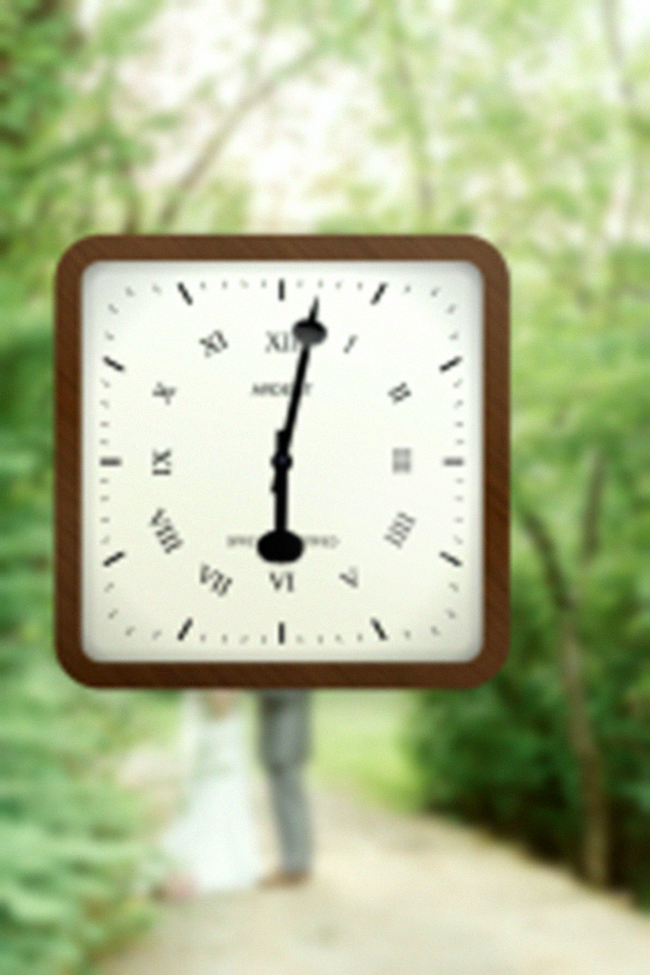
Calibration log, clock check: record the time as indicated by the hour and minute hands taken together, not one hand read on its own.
6:02
